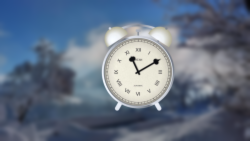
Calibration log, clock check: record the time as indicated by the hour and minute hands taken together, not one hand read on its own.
11:10
